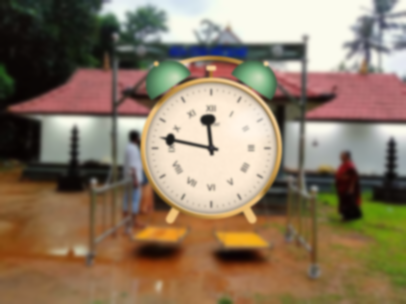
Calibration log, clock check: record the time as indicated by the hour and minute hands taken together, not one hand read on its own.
11:47
